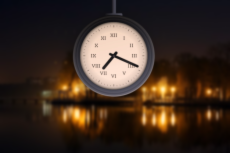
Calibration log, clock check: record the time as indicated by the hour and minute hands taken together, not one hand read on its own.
7:19
